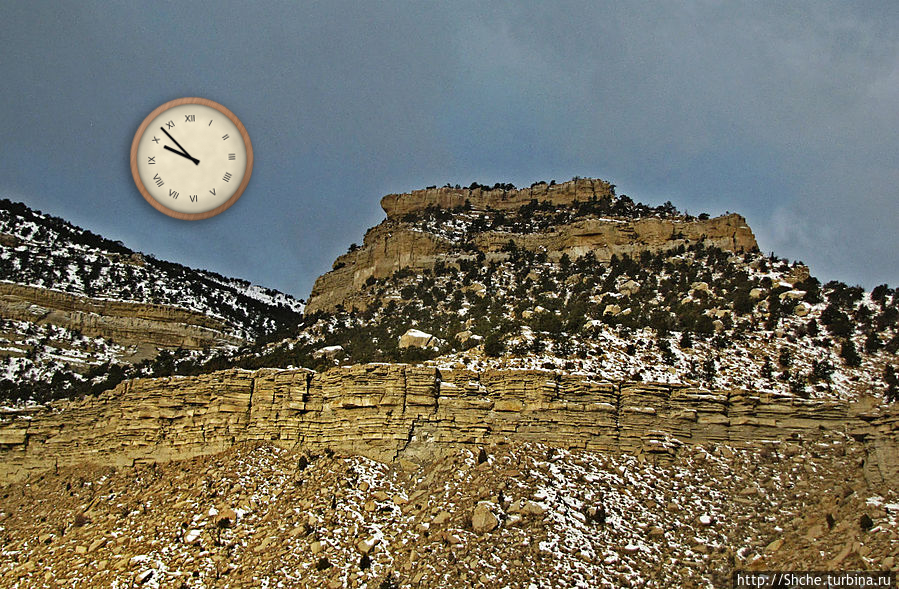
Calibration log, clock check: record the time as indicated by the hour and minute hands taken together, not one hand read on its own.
9:53
